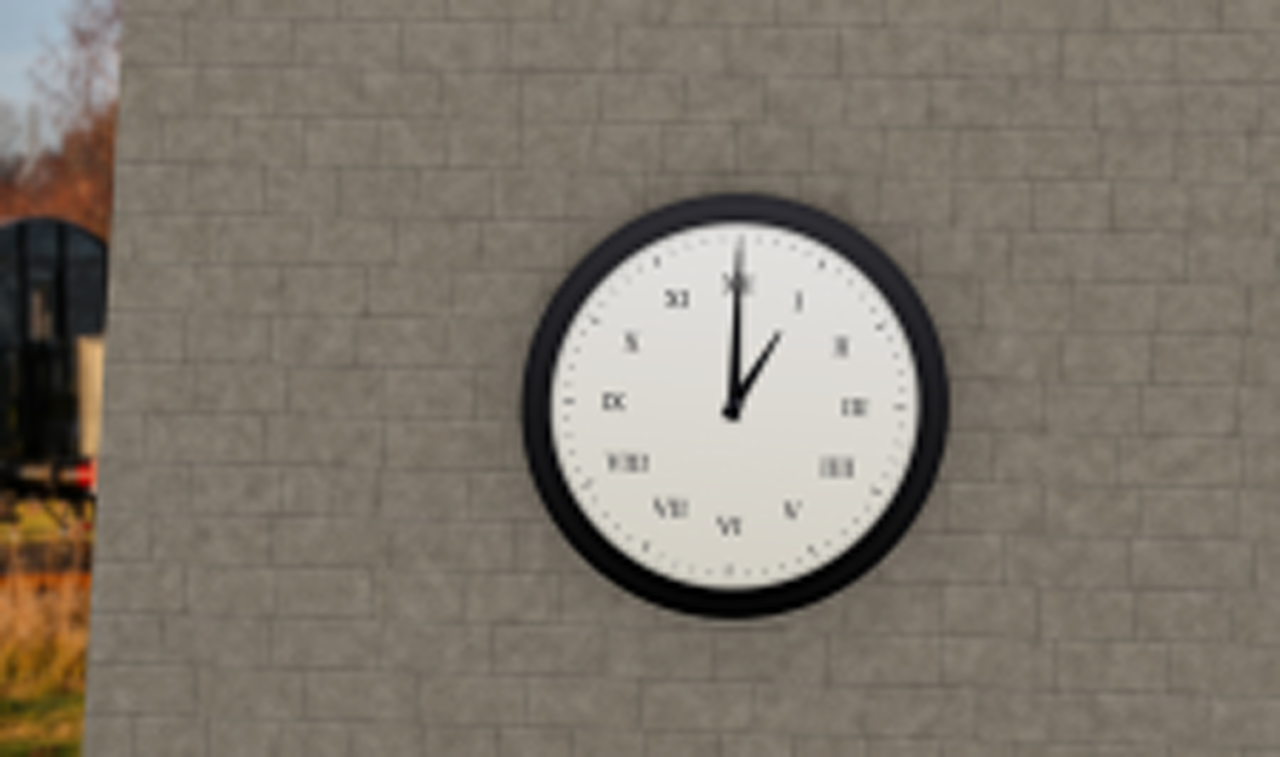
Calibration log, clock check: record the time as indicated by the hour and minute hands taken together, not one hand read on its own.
1:00
